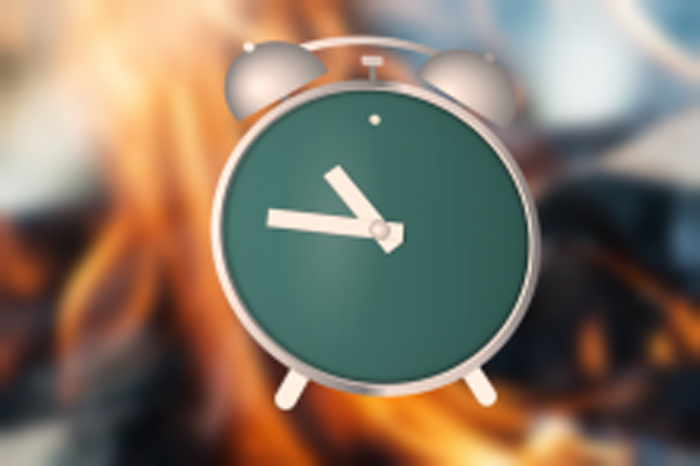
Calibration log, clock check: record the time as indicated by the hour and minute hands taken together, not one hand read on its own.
10:46
